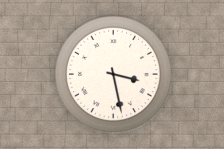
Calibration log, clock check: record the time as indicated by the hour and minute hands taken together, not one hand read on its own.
3:28
